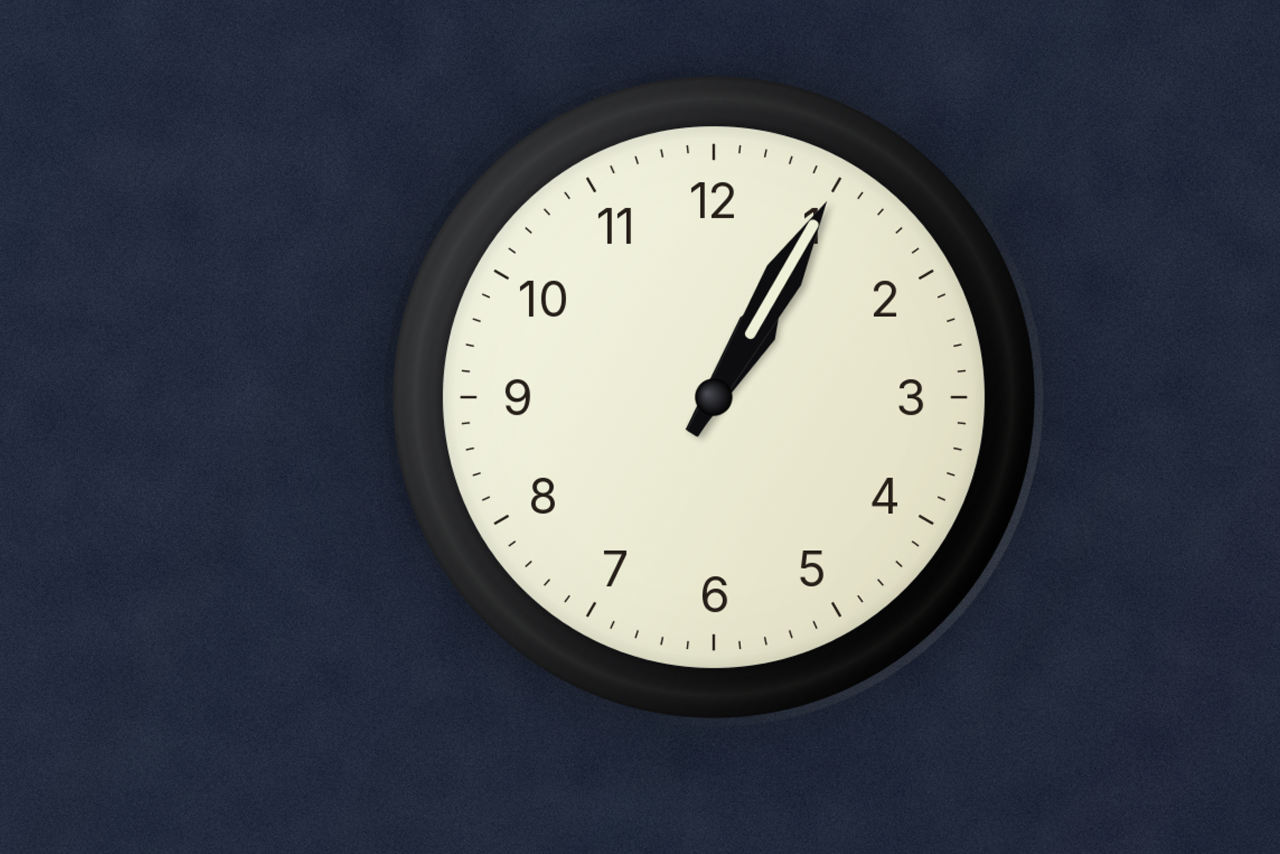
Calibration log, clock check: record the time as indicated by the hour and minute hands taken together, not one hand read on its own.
1:05
